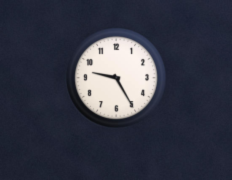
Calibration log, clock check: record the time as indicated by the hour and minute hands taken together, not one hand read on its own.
9:25
